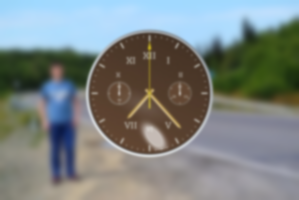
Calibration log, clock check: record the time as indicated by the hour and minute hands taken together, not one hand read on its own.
7:23
